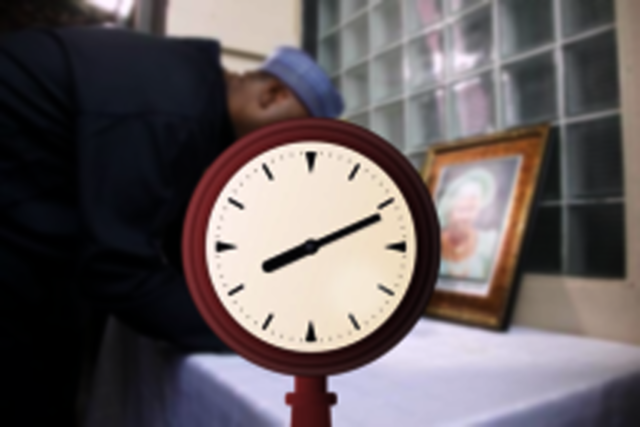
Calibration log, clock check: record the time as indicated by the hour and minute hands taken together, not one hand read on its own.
8:11
